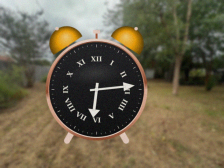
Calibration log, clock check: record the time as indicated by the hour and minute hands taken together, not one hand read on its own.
6:14
